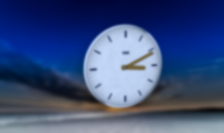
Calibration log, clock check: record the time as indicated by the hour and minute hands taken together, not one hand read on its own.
3:11
